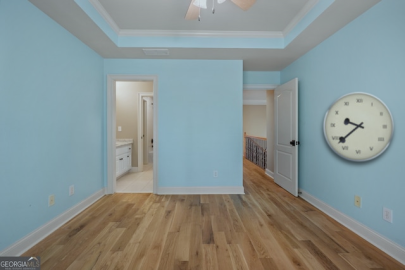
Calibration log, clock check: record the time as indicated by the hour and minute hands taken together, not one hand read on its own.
9:38
